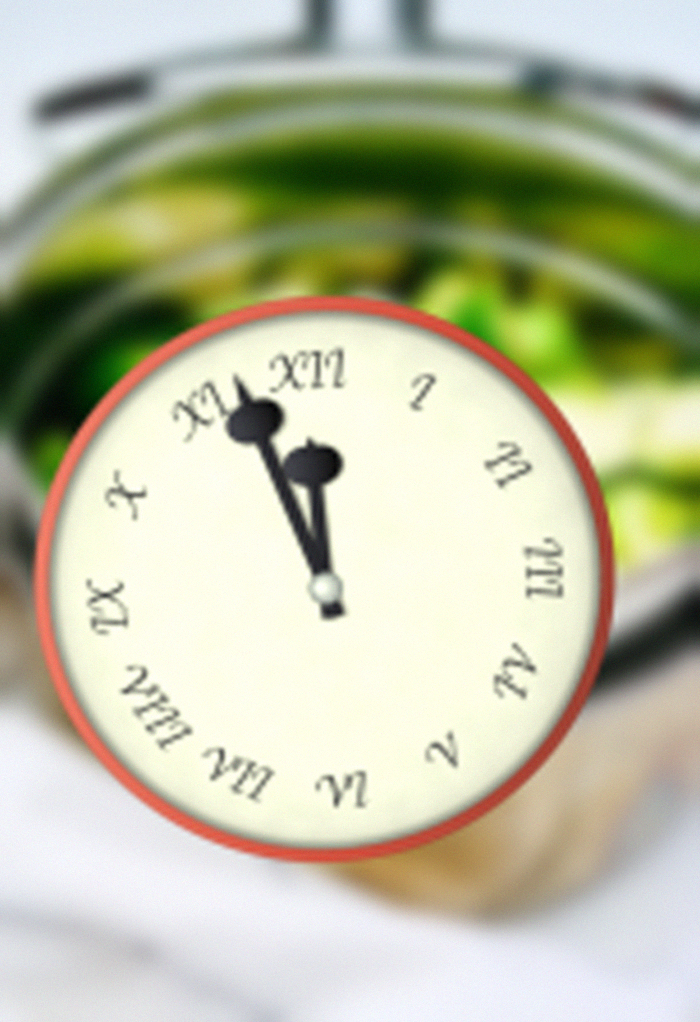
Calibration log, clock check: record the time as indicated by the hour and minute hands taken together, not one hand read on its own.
11:57
